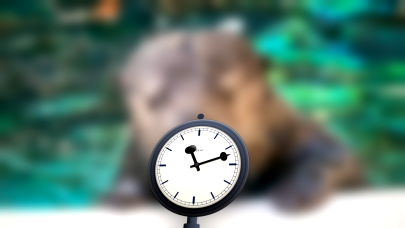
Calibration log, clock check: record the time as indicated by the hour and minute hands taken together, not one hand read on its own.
11:12
